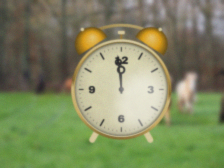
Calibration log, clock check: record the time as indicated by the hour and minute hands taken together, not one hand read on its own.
11:59
